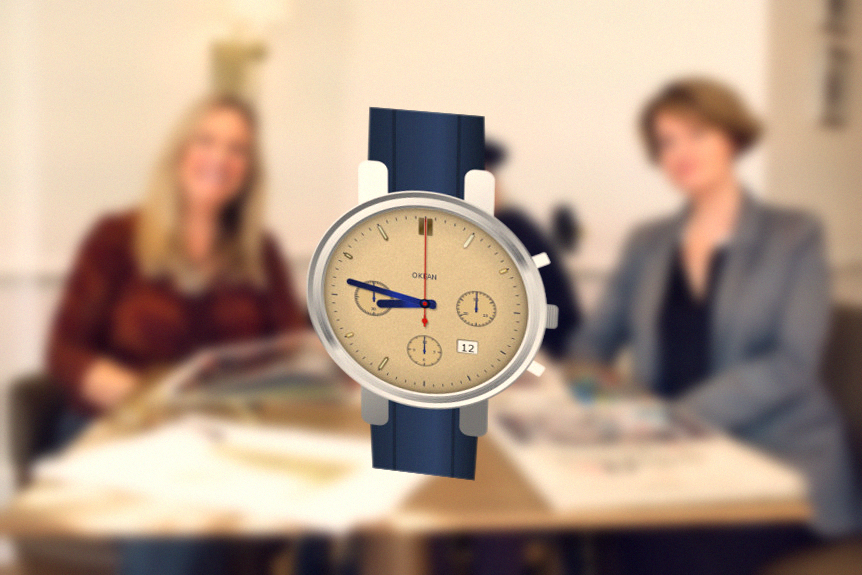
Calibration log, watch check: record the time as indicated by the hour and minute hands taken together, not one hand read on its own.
8:47
